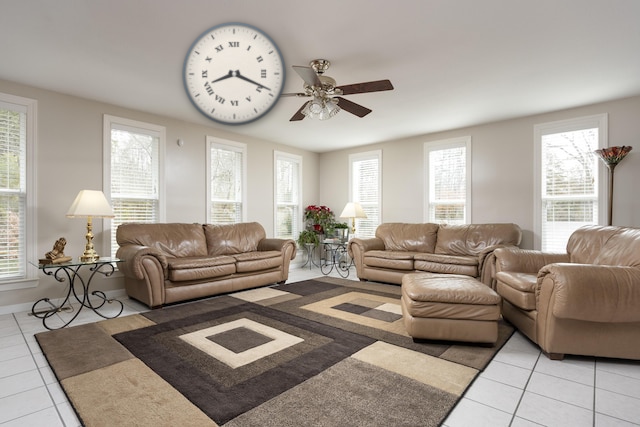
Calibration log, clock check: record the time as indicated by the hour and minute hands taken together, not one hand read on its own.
8:19
